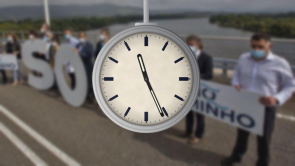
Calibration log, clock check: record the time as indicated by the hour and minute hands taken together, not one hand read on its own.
11:26
